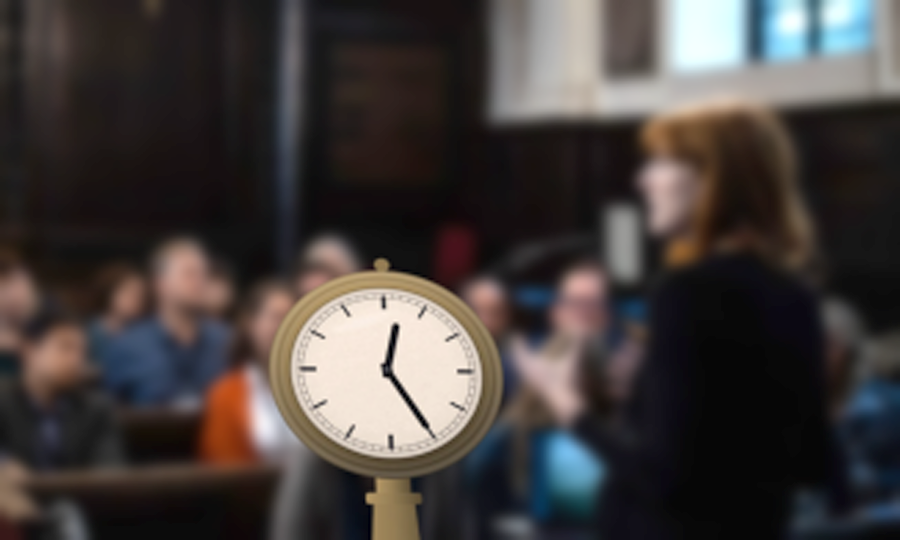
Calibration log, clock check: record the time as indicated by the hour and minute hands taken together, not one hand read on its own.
12:25
